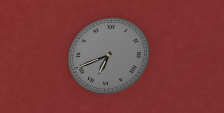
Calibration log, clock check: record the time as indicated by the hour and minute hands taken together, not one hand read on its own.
6:41
